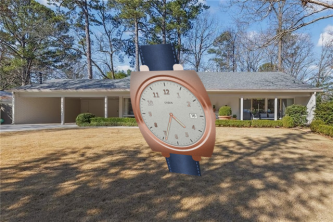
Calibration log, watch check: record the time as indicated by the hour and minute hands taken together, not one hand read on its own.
4:34
